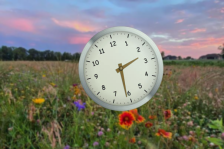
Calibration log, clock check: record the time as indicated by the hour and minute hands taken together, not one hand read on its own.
2:31
